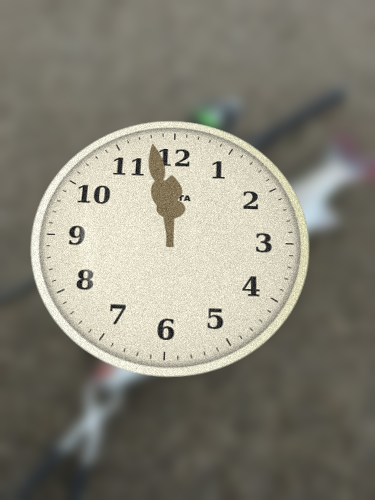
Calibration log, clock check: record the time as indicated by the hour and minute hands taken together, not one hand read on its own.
11:58
